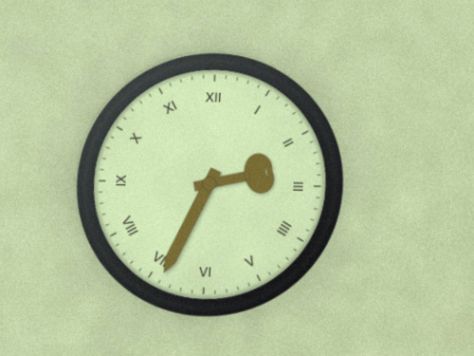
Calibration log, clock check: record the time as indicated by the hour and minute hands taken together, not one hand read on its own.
2:34
